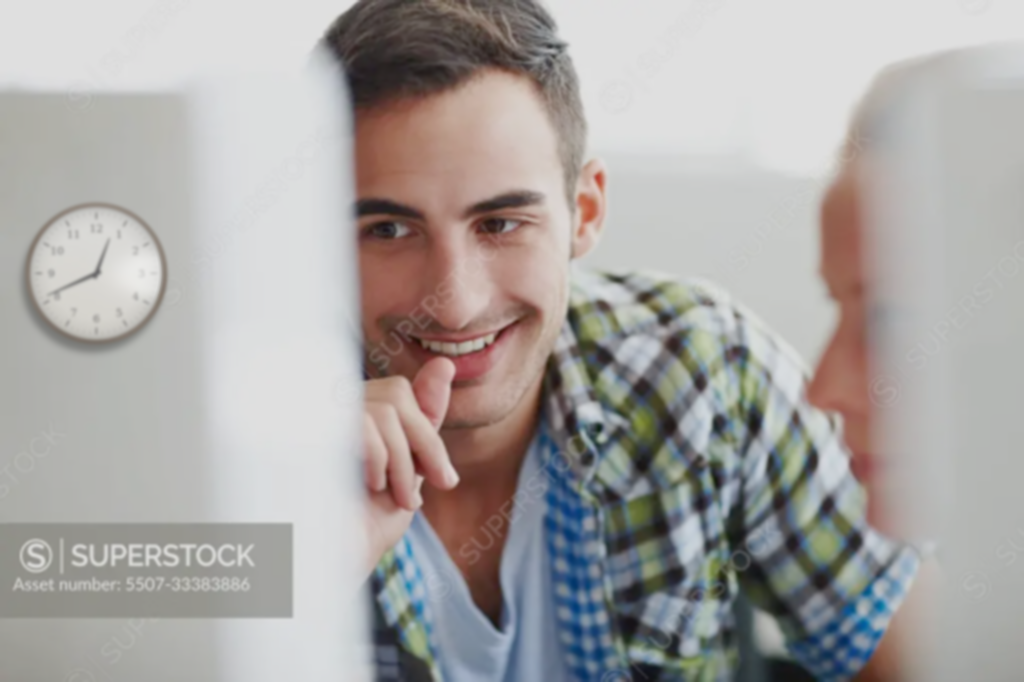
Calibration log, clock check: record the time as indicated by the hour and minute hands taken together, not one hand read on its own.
12:41
